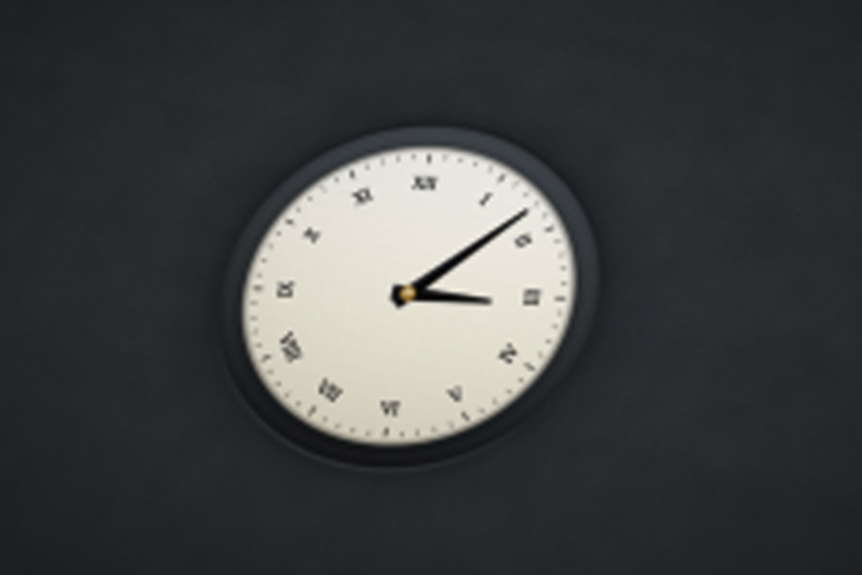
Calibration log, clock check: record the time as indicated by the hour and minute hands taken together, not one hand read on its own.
3:08
